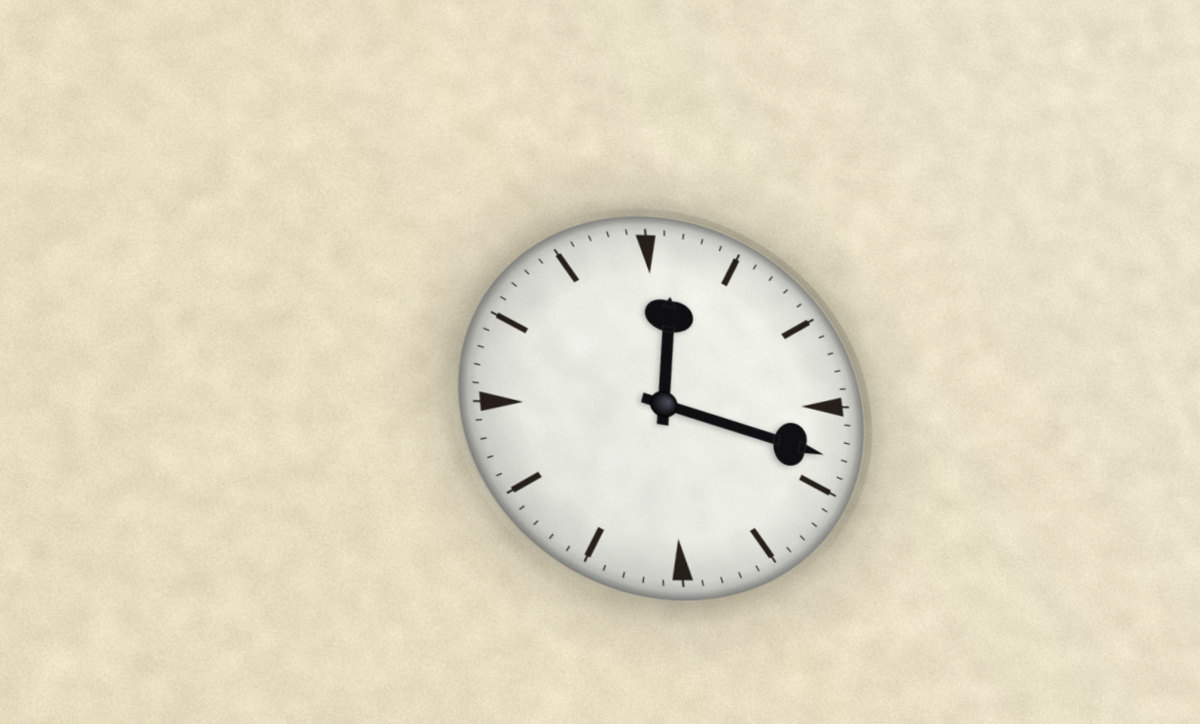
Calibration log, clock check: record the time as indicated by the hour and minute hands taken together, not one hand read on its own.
12:18
